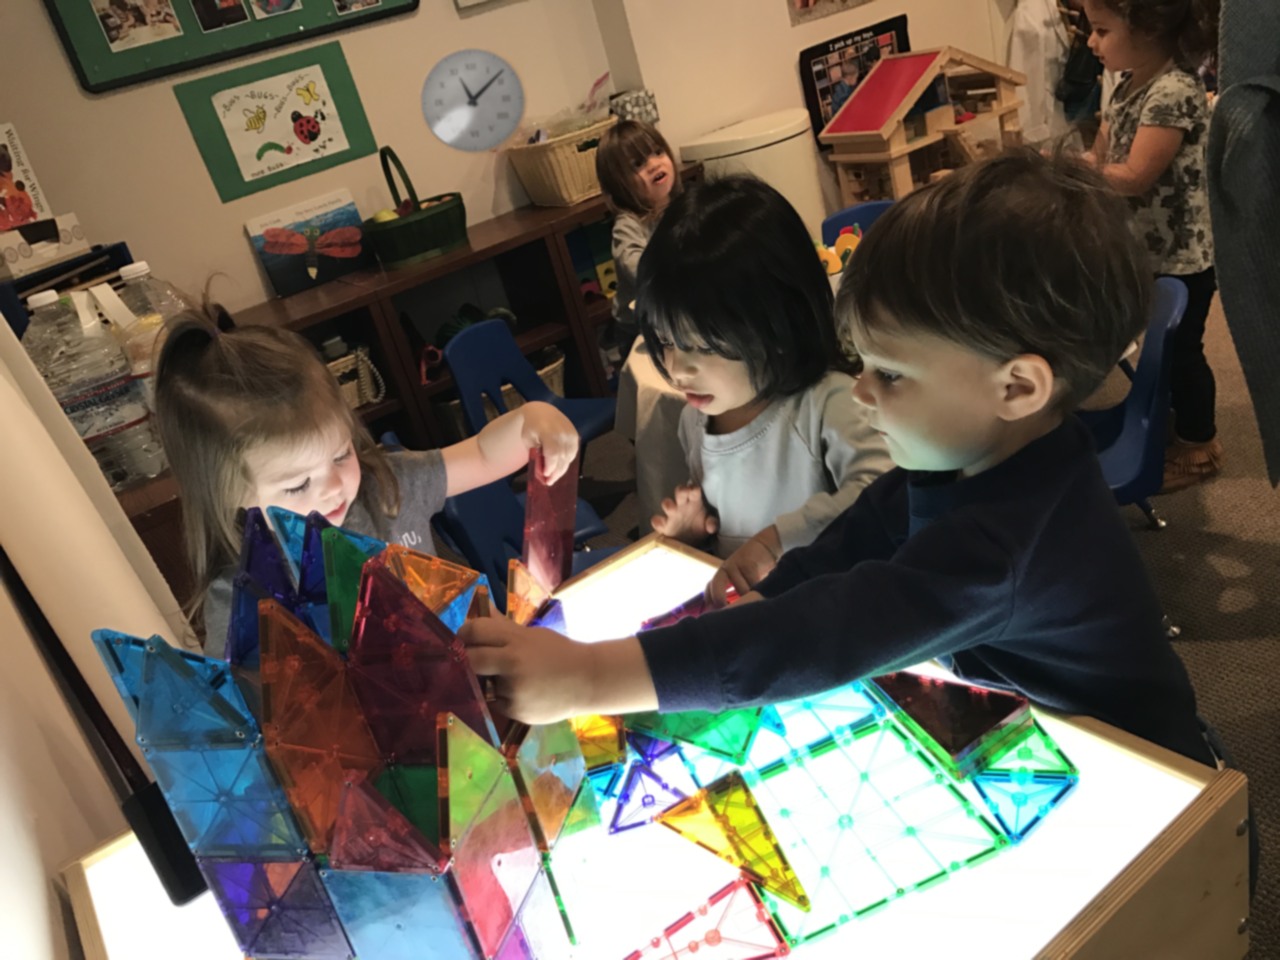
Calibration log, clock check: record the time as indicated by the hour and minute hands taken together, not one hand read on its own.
11:08
